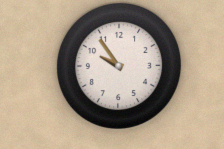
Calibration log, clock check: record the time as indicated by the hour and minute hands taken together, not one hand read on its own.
9:54
